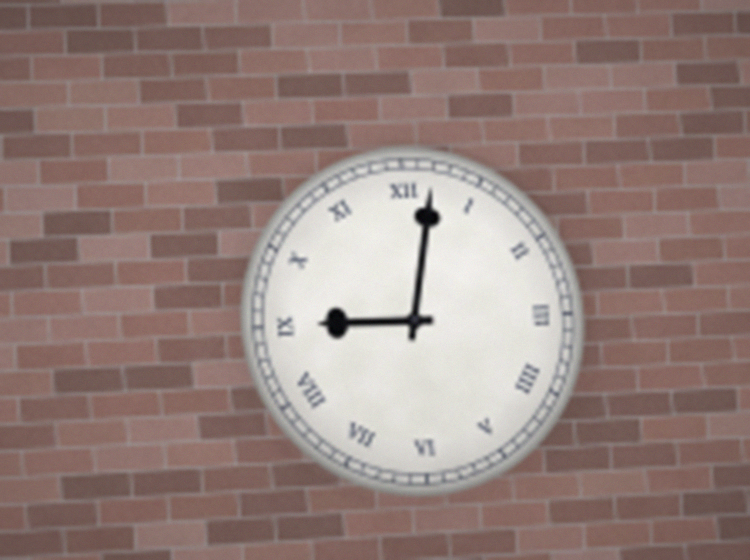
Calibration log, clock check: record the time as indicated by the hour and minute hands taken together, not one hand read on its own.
9:02
